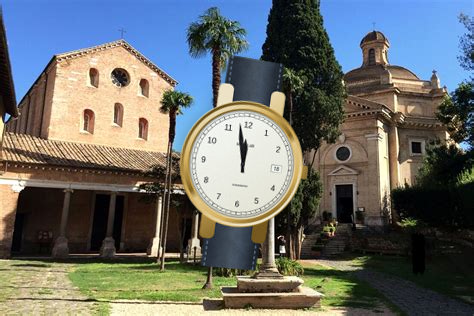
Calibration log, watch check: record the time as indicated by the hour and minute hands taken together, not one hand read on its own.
11:58
